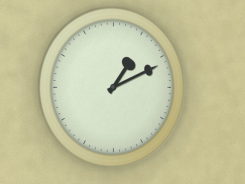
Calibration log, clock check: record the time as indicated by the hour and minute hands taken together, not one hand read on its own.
1:11
